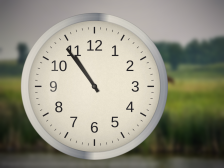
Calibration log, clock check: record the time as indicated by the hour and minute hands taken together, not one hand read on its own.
10:54
